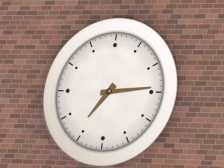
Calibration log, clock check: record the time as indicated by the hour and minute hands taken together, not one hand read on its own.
7:14
